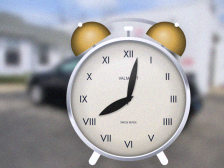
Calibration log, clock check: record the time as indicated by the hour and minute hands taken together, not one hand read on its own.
8:02
